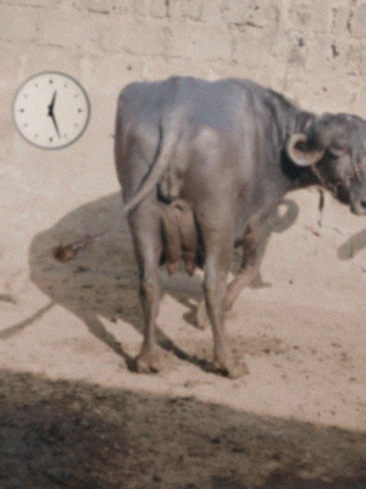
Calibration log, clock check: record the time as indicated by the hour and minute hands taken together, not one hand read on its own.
12:27
